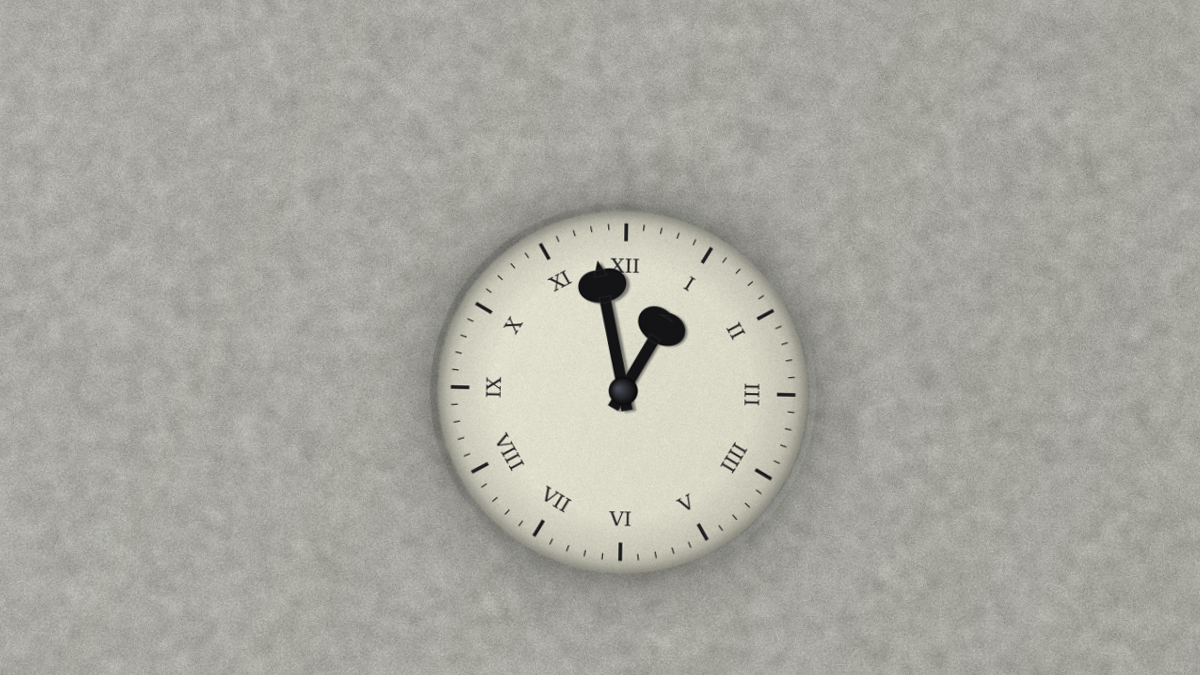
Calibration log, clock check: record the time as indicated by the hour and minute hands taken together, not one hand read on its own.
12:58
